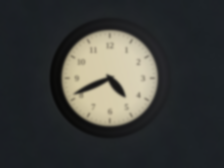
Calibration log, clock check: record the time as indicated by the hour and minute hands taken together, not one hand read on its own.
4:41
